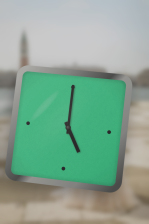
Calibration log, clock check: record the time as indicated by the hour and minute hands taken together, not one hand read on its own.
5:00
